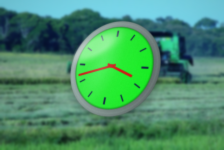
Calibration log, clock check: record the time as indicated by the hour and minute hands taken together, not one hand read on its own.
3:42
